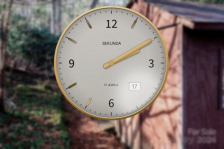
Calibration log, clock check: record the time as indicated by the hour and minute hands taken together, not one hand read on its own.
2:10
